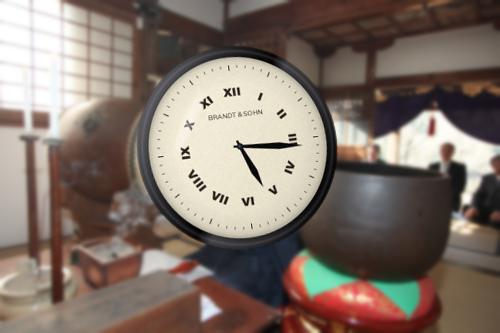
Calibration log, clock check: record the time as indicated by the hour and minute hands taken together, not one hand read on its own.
5:16
